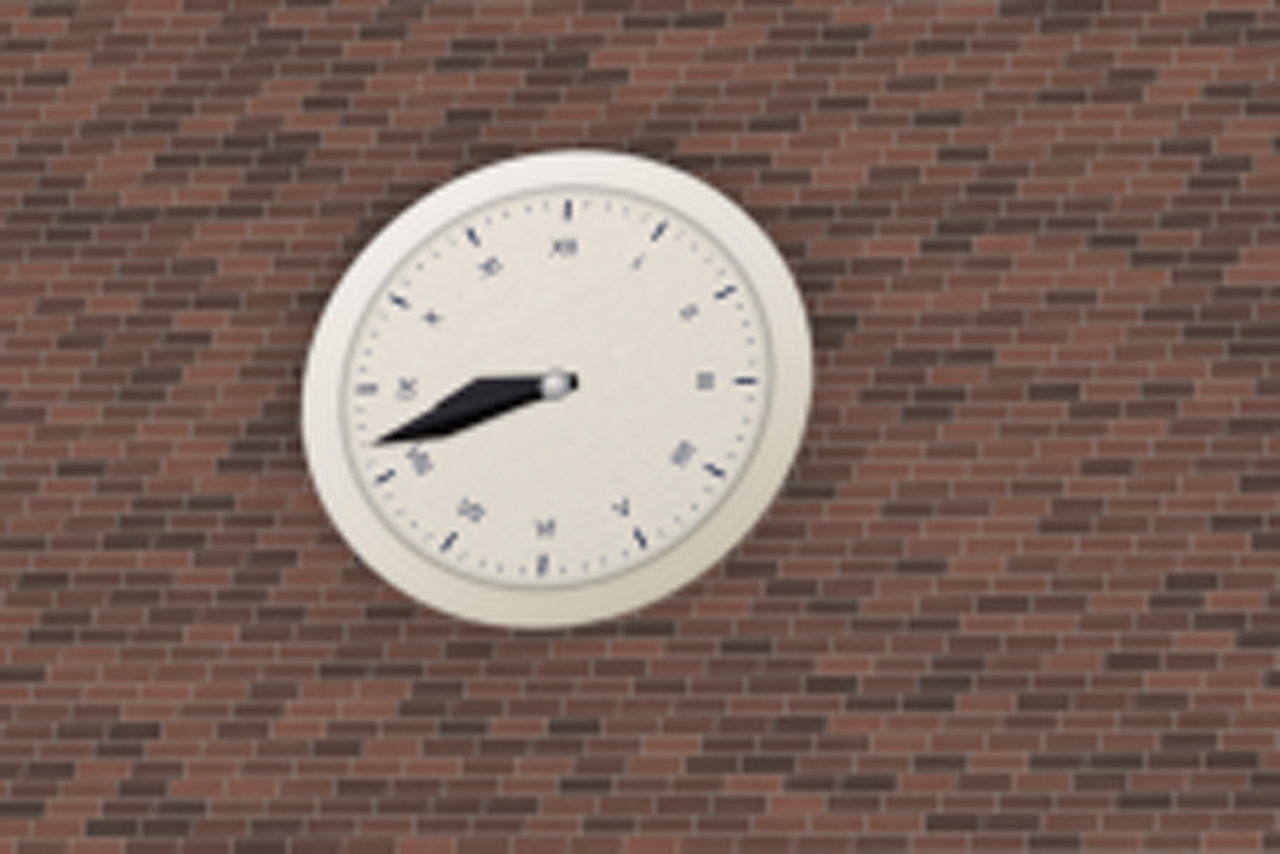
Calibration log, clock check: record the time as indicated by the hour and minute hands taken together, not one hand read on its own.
8:42
